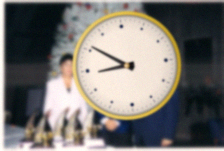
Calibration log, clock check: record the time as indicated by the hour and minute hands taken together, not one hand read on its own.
8:51
